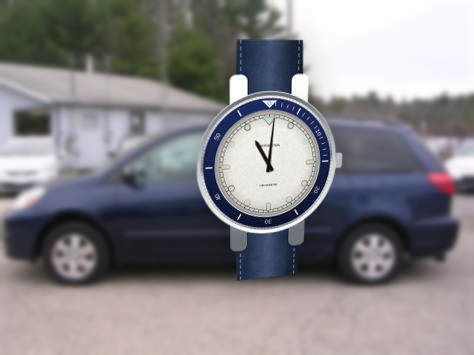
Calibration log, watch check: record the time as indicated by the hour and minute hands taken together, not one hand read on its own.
11:01
